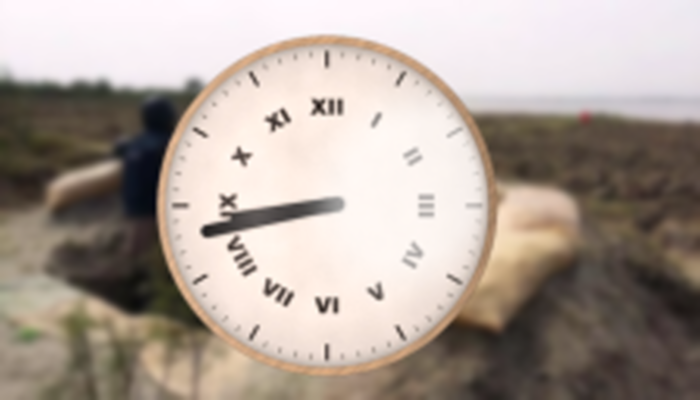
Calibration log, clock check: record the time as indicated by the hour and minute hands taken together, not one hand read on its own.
8:43
